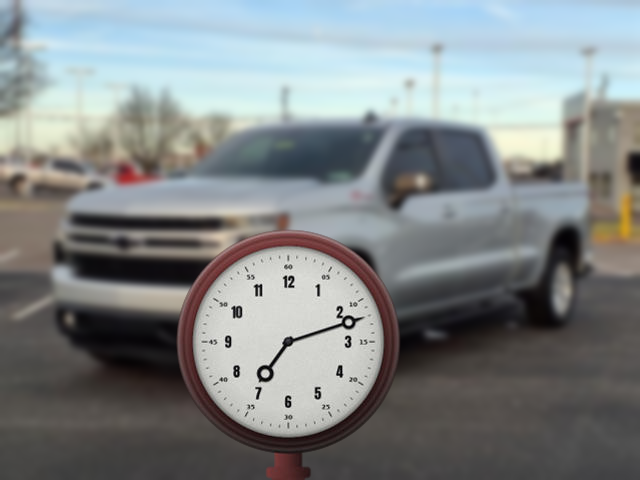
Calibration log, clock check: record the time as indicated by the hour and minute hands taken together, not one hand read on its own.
7:12
